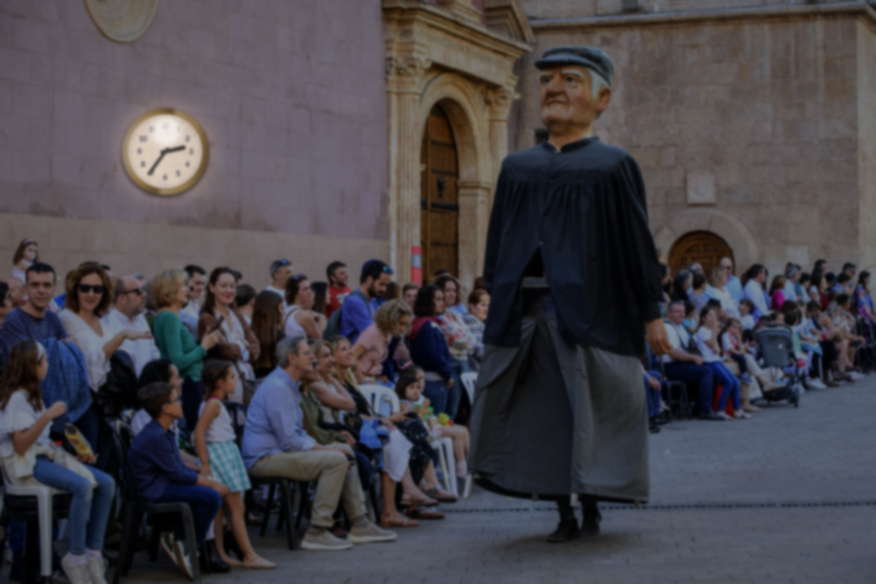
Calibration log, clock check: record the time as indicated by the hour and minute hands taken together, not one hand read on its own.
2:36
